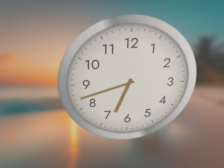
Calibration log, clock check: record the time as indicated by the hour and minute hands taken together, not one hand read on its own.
6:42
